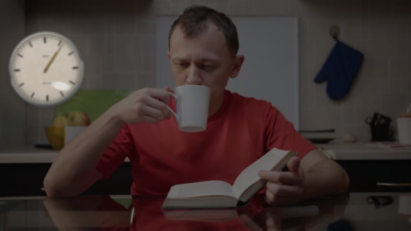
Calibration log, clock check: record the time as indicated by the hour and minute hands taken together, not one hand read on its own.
1:06
